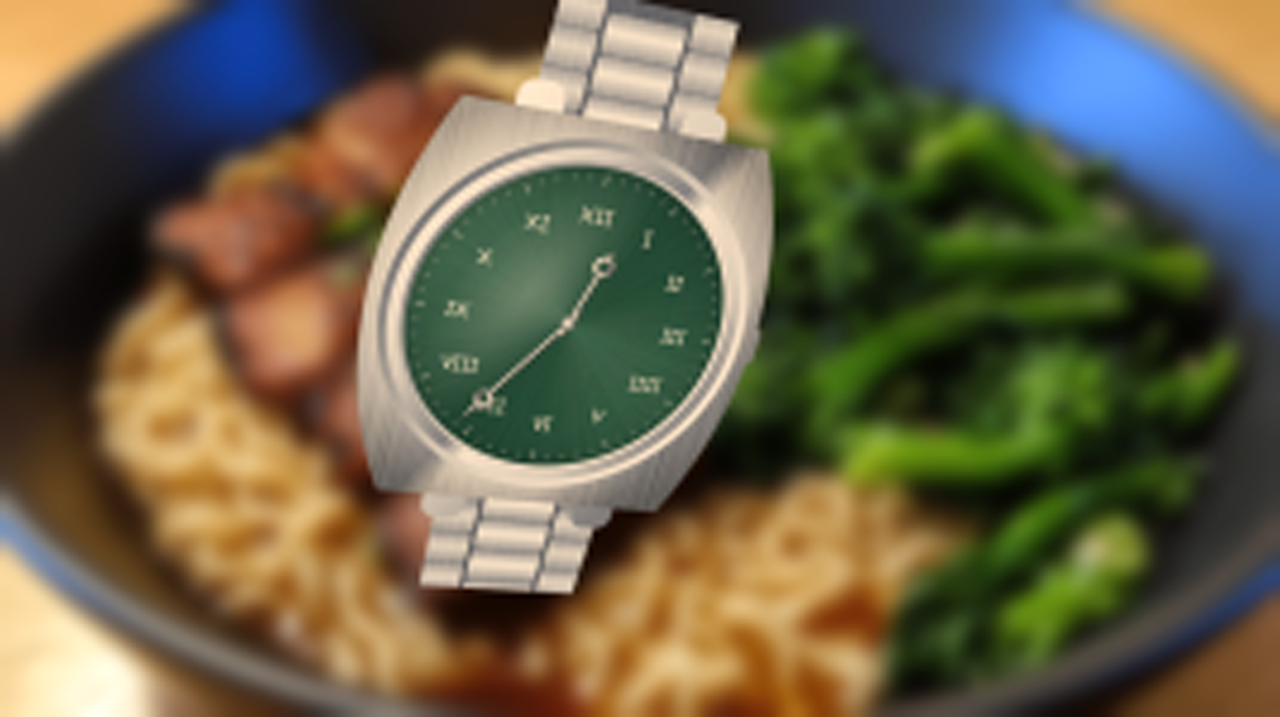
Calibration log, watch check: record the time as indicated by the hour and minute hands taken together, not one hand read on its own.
12:36
